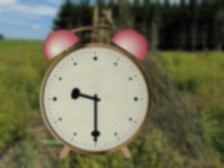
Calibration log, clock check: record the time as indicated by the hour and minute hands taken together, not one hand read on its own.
9:30
